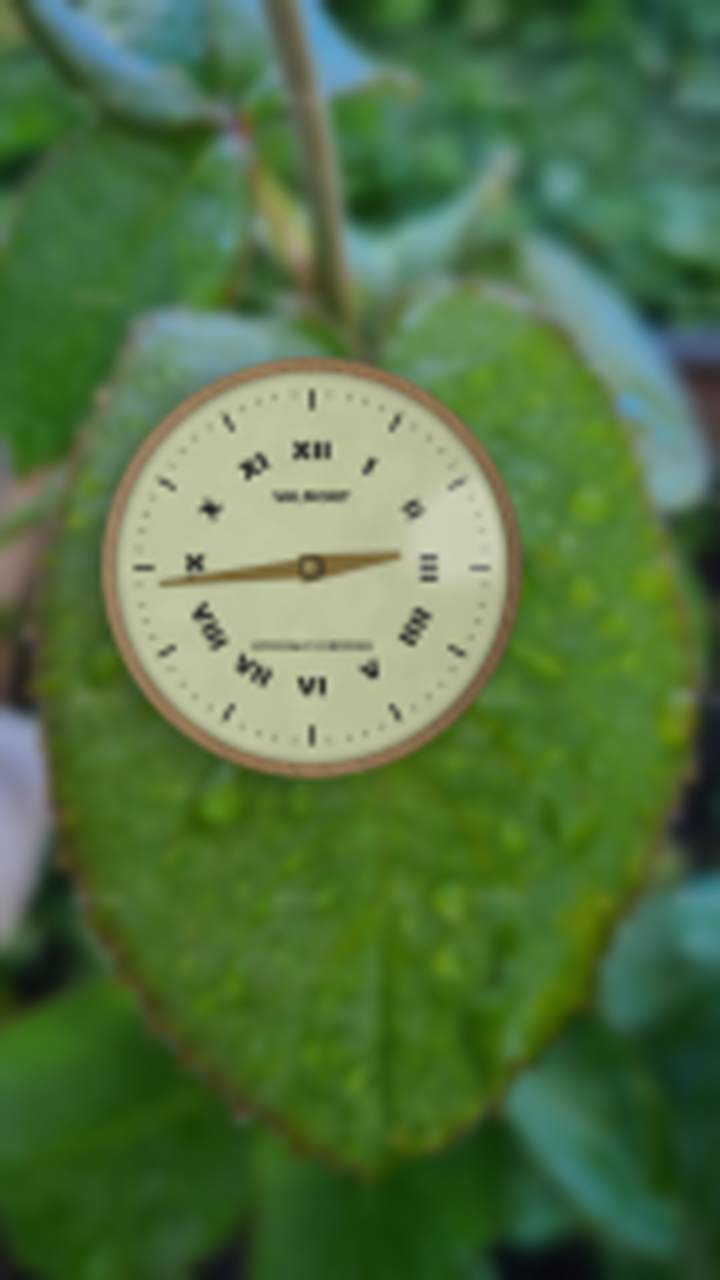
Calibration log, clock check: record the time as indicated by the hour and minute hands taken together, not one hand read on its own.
2:44
